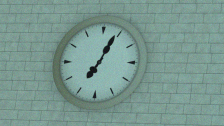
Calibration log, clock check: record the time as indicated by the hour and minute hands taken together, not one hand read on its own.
7:04
